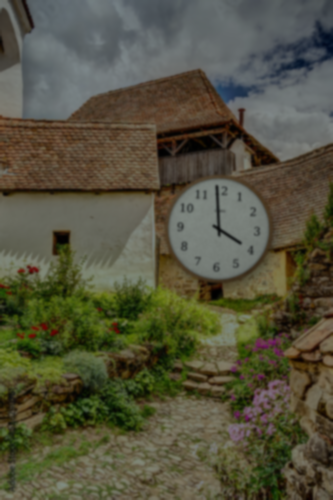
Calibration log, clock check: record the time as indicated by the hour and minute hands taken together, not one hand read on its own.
3:59
